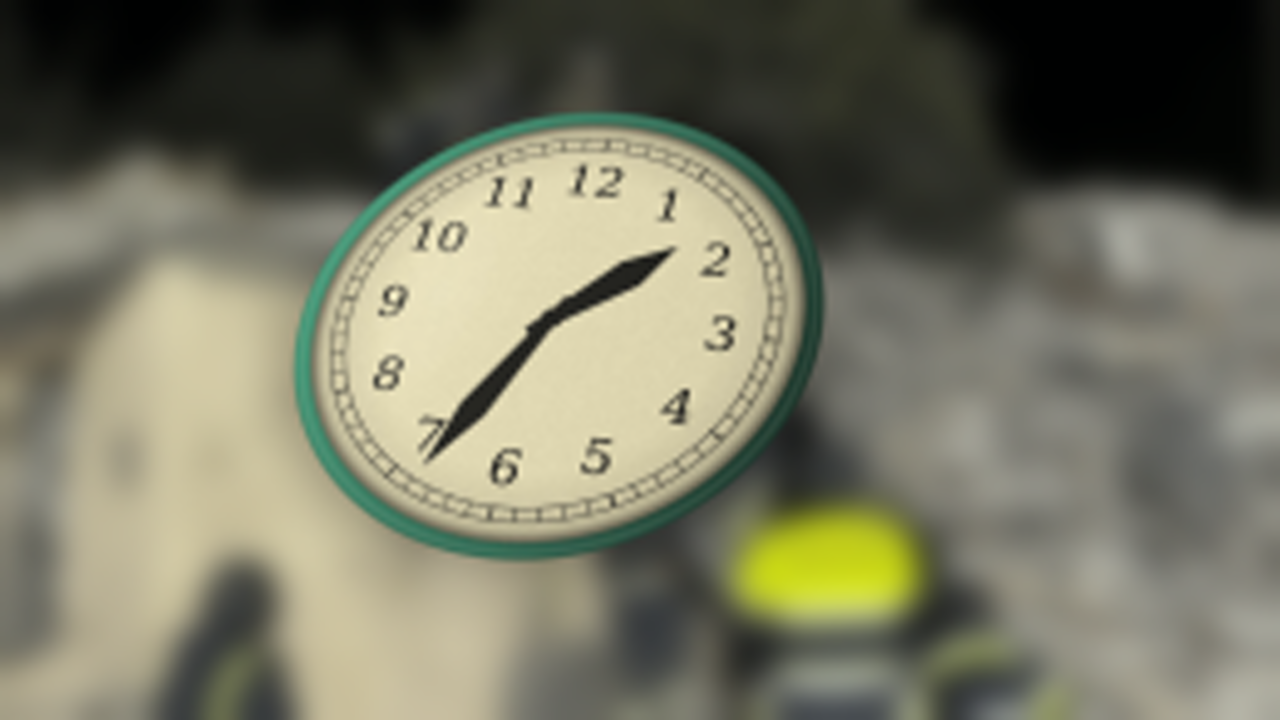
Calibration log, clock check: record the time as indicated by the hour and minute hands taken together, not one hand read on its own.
1:34
